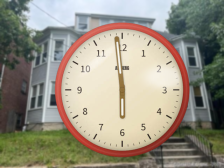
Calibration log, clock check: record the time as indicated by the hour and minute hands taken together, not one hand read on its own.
5:59
